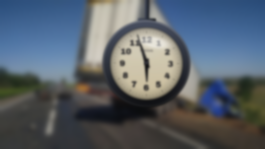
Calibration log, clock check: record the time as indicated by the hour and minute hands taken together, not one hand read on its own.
5:57
